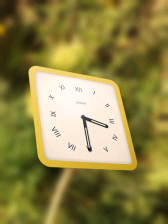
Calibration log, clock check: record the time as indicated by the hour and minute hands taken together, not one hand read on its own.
3:30
